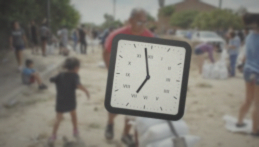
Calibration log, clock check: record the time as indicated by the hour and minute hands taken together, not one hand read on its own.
6:58
